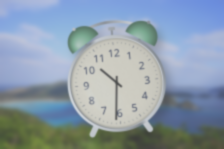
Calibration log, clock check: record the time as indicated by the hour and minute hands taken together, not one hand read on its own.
10:31
